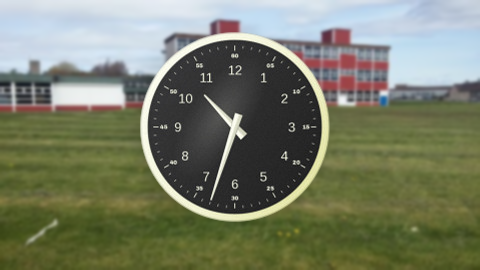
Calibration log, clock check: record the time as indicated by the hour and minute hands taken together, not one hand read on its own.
10:33
